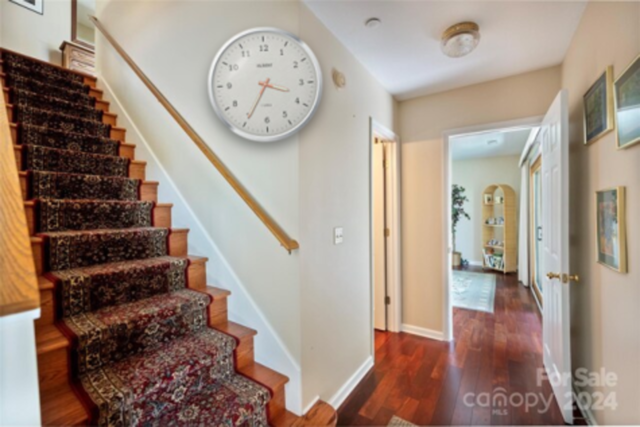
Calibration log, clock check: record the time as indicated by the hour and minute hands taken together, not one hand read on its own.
3:35
